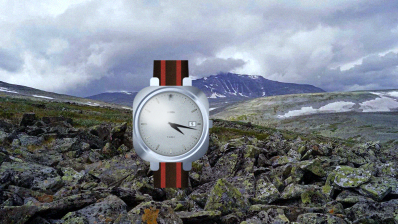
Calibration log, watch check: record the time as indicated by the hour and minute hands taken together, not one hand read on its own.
4:17
